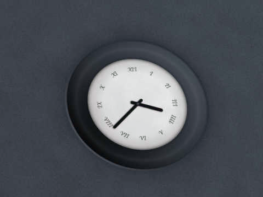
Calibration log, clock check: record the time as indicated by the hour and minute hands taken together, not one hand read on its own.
3:38
